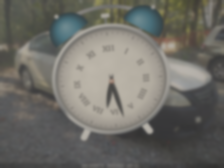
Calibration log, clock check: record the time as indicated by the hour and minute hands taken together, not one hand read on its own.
6:28
